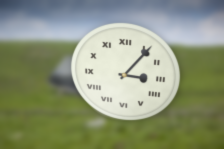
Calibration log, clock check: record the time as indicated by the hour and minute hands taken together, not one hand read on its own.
3:06
